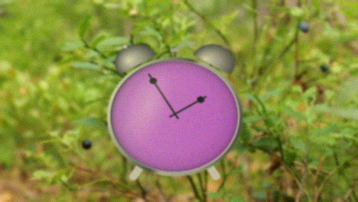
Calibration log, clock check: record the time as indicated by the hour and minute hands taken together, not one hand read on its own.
1:55
